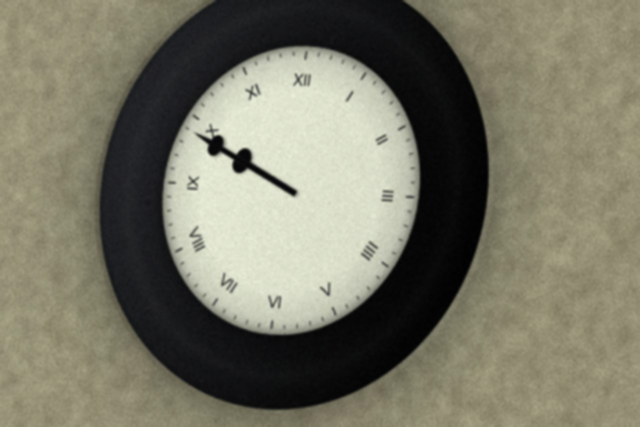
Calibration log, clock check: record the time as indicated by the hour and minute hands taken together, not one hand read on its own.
9:49
